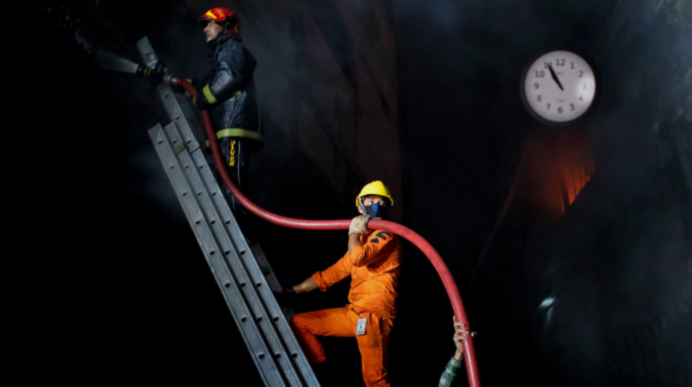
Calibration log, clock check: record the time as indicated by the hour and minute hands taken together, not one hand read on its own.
10:55
